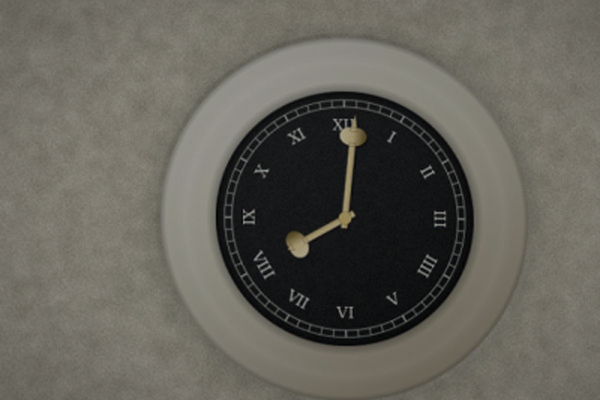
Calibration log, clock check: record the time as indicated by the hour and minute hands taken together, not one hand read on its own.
8:01
